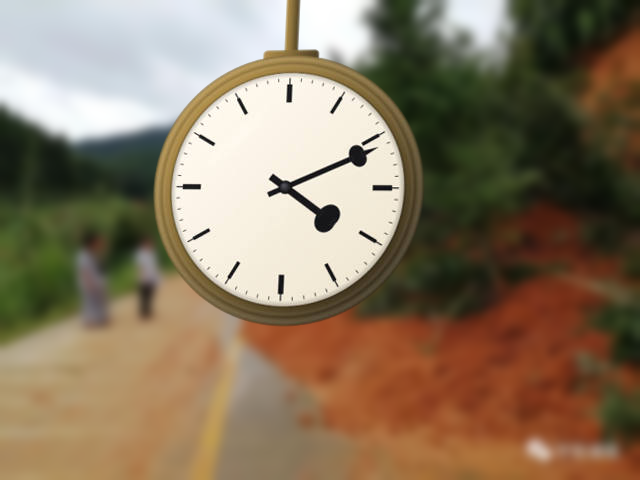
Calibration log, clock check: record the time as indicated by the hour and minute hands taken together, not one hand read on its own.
4:11
